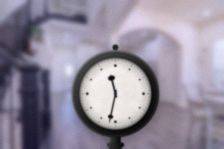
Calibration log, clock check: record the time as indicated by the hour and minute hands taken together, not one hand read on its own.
11:32
